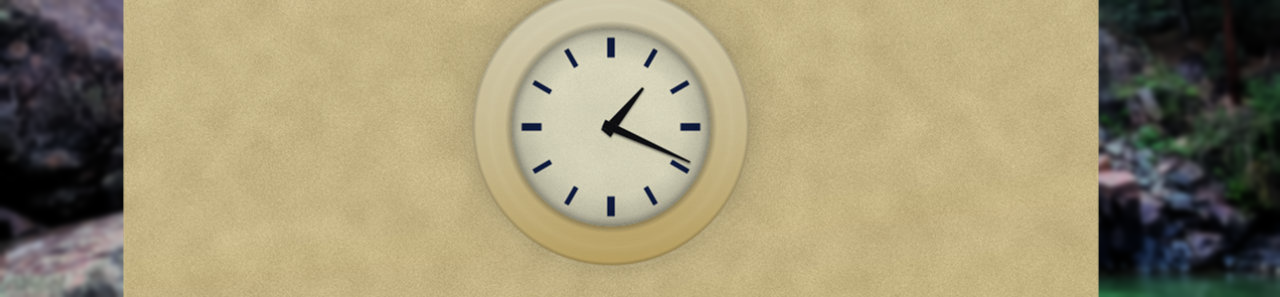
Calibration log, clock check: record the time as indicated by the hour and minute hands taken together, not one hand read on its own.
1:19
